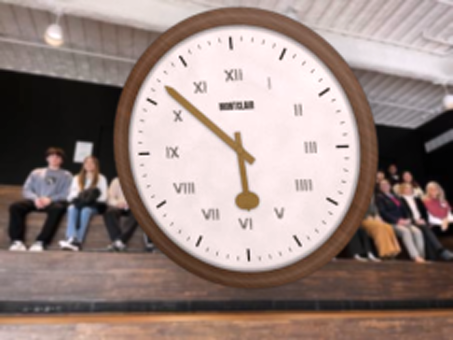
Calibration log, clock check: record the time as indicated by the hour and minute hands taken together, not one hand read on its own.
5:52
